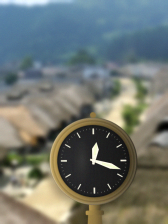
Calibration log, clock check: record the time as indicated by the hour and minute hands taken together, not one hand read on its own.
12:18
